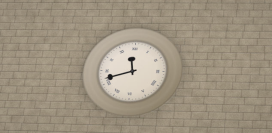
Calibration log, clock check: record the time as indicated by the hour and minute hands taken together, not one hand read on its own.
11:42
